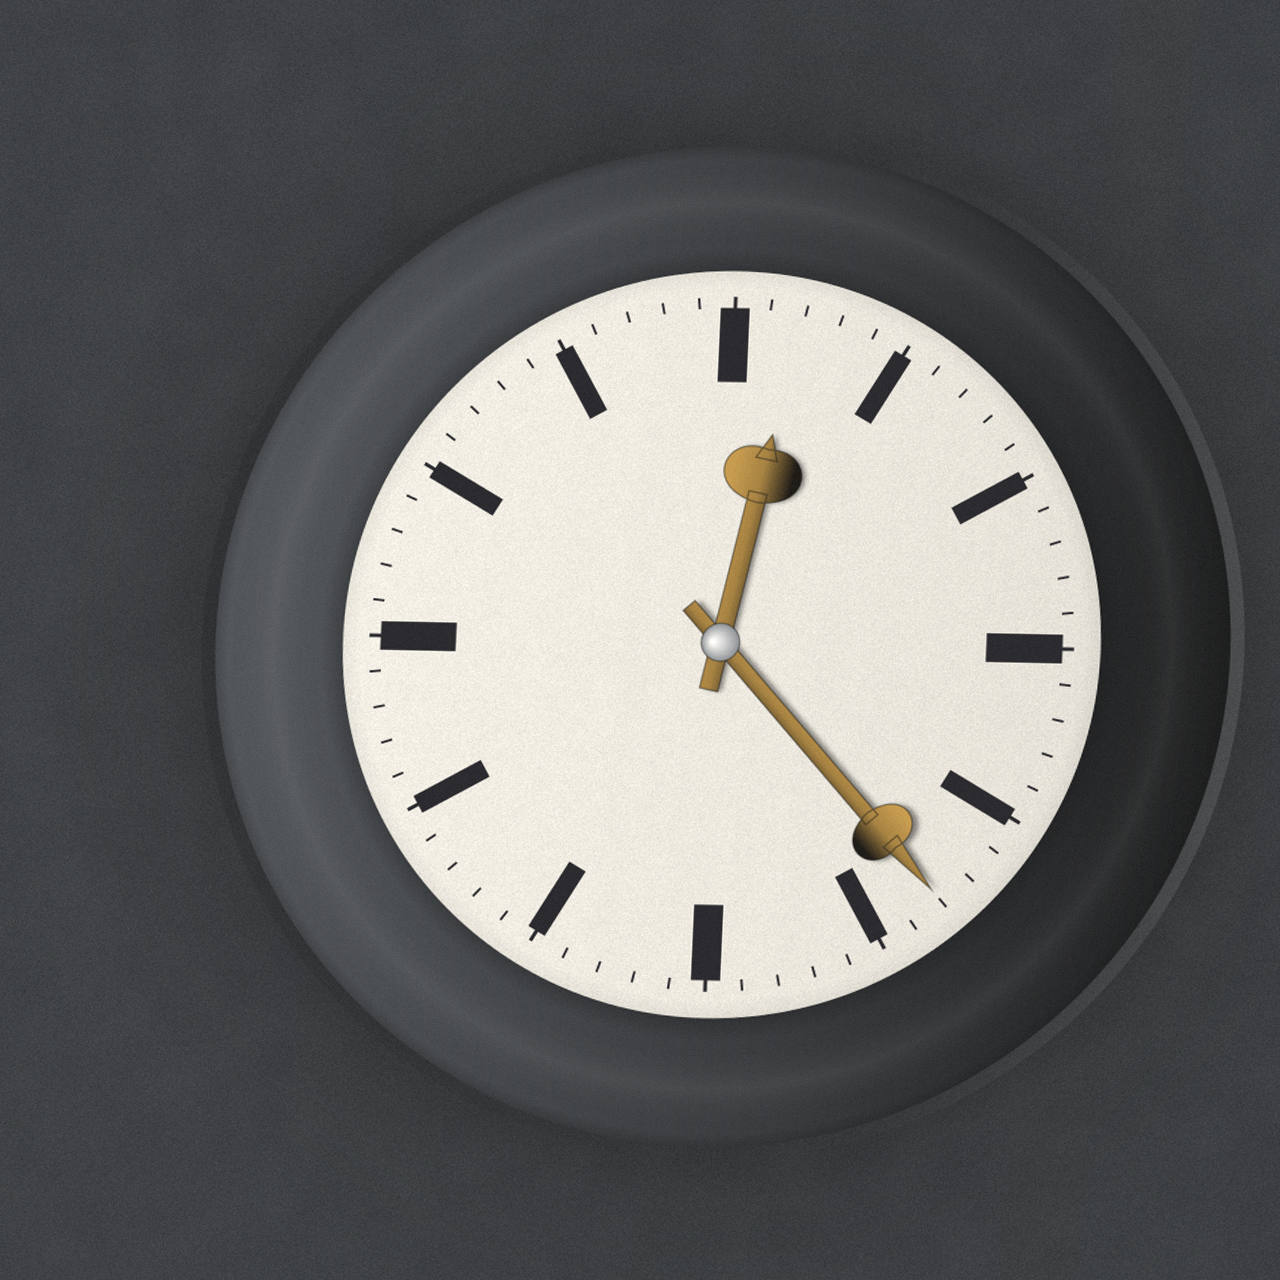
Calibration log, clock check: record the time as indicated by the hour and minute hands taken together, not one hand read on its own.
12:23
